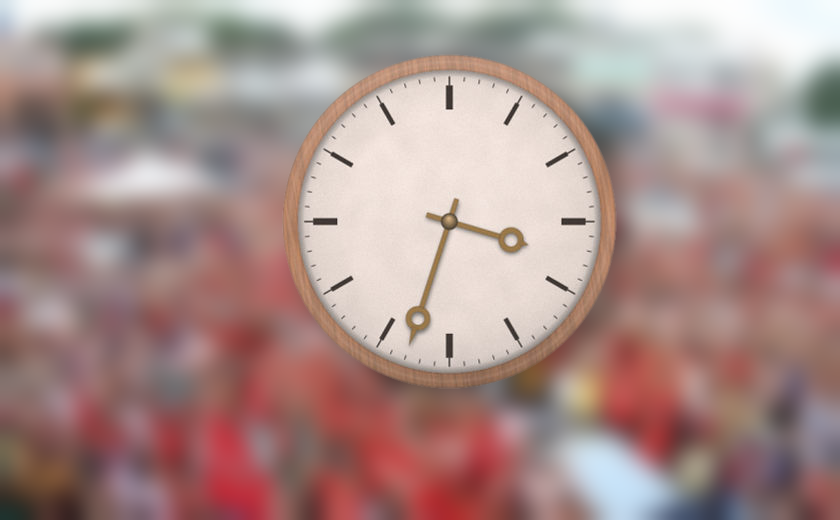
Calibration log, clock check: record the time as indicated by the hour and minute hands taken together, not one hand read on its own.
3:33
